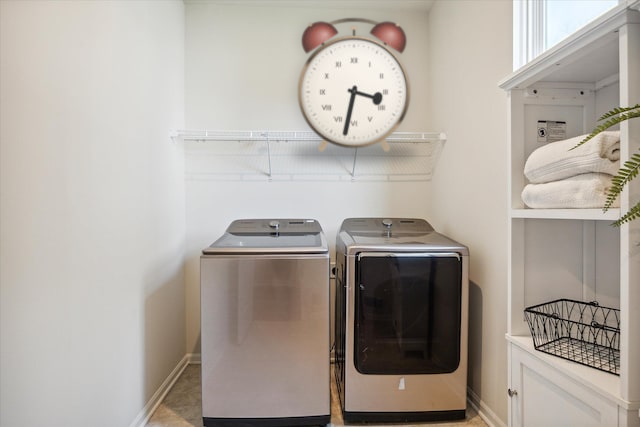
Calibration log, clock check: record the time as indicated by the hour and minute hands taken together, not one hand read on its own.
3:32
